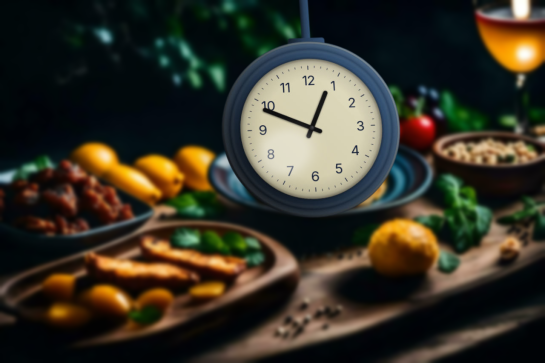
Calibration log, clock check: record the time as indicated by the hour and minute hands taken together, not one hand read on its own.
12:49
